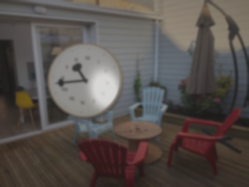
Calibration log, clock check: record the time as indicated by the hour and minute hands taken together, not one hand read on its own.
10:43
